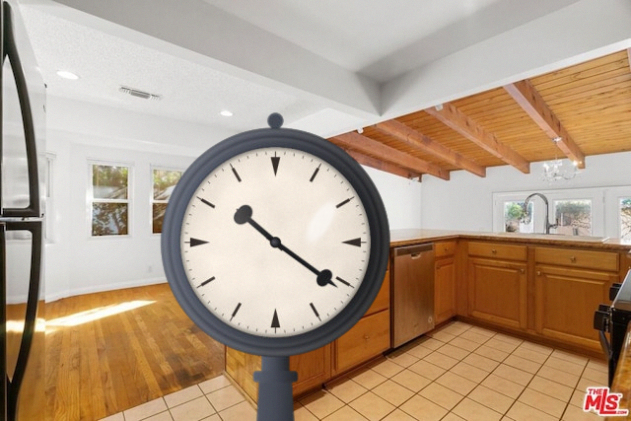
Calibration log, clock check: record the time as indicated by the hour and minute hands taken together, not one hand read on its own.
10:21
